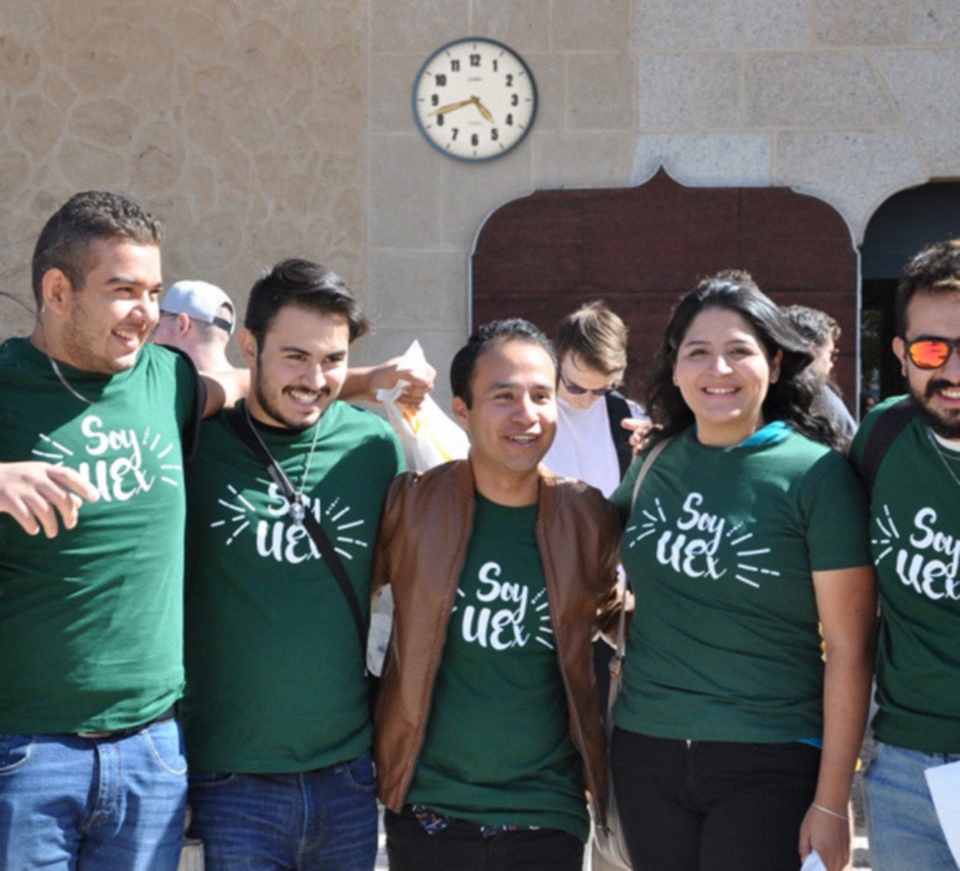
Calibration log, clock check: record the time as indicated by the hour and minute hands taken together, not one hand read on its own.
4:42
